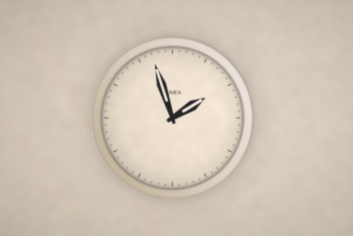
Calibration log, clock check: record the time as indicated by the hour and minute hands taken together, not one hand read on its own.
1:57
